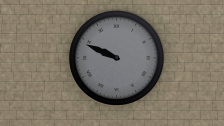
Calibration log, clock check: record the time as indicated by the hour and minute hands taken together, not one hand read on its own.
9:49
